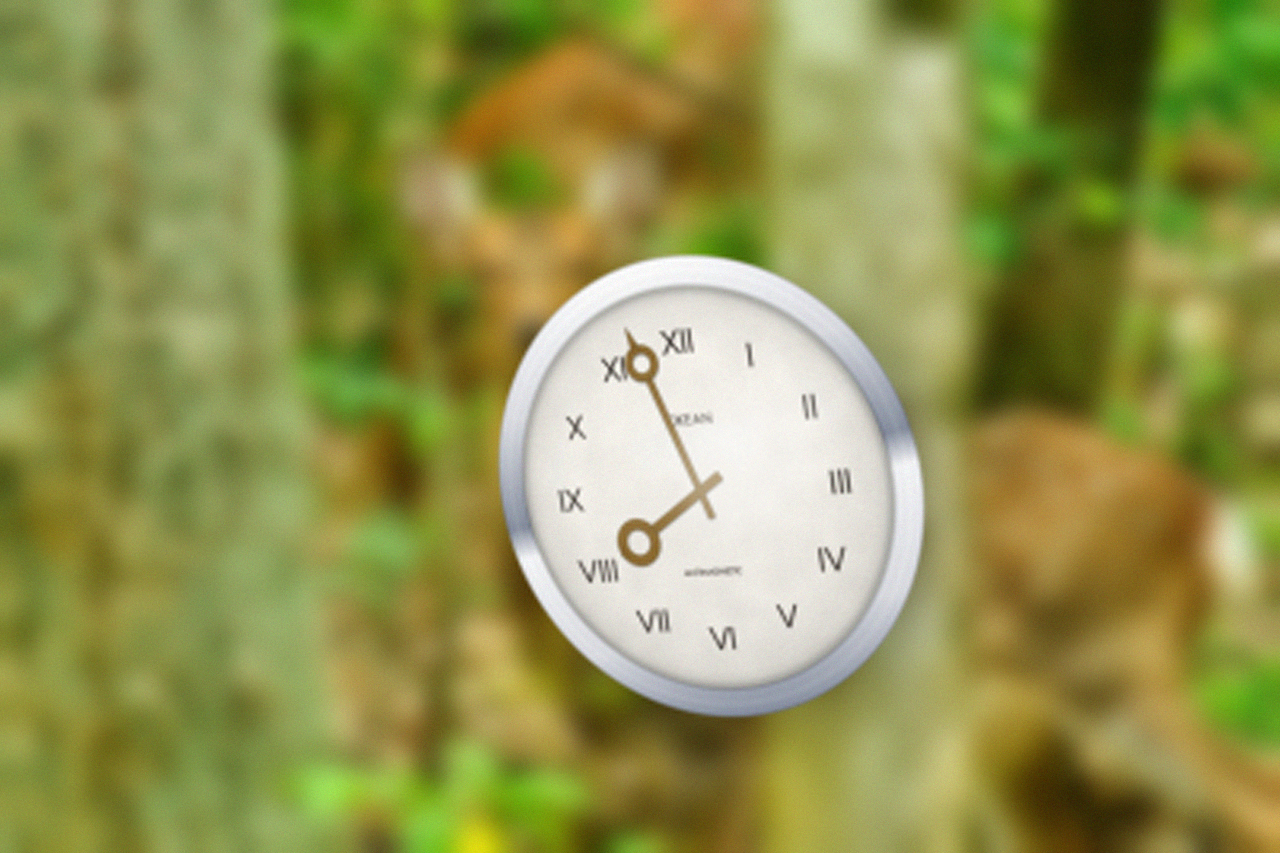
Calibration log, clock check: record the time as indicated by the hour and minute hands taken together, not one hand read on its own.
7:57
